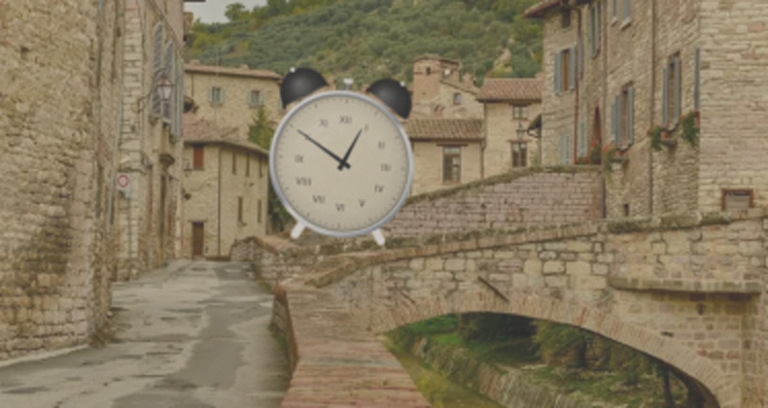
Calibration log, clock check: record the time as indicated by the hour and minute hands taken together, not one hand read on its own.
12:50
